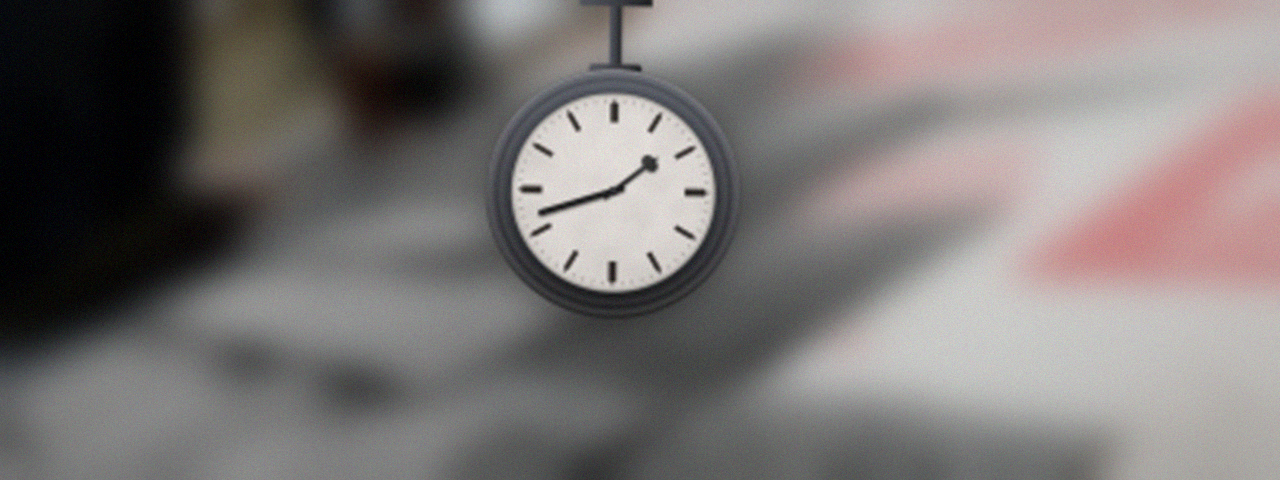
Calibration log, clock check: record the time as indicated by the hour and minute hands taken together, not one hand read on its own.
1:42
